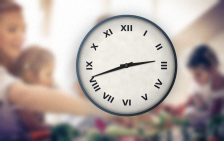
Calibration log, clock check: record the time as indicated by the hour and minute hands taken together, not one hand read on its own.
2:42
